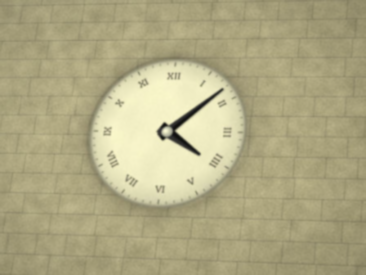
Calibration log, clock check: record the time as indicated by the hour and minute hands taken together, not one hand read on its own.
4:08
